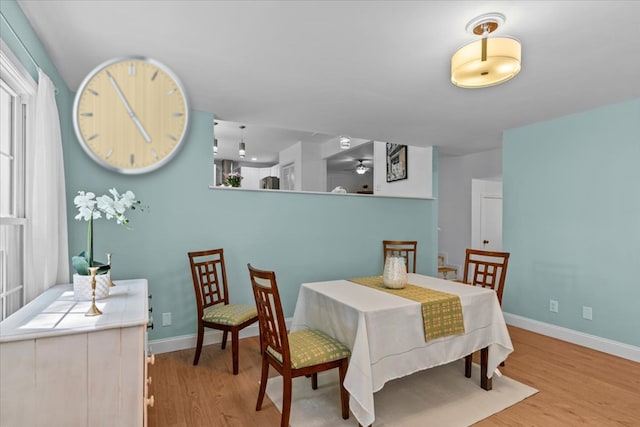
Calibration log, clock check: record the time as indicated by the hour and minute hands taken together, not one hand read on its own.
4:55
